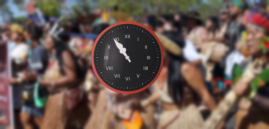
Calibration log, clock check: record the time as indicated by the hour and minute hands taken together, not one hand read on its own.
10:54
